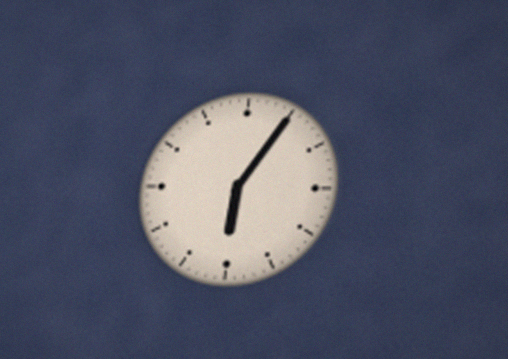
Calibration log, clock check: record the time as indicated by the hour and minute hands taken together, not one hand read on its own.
6:05
